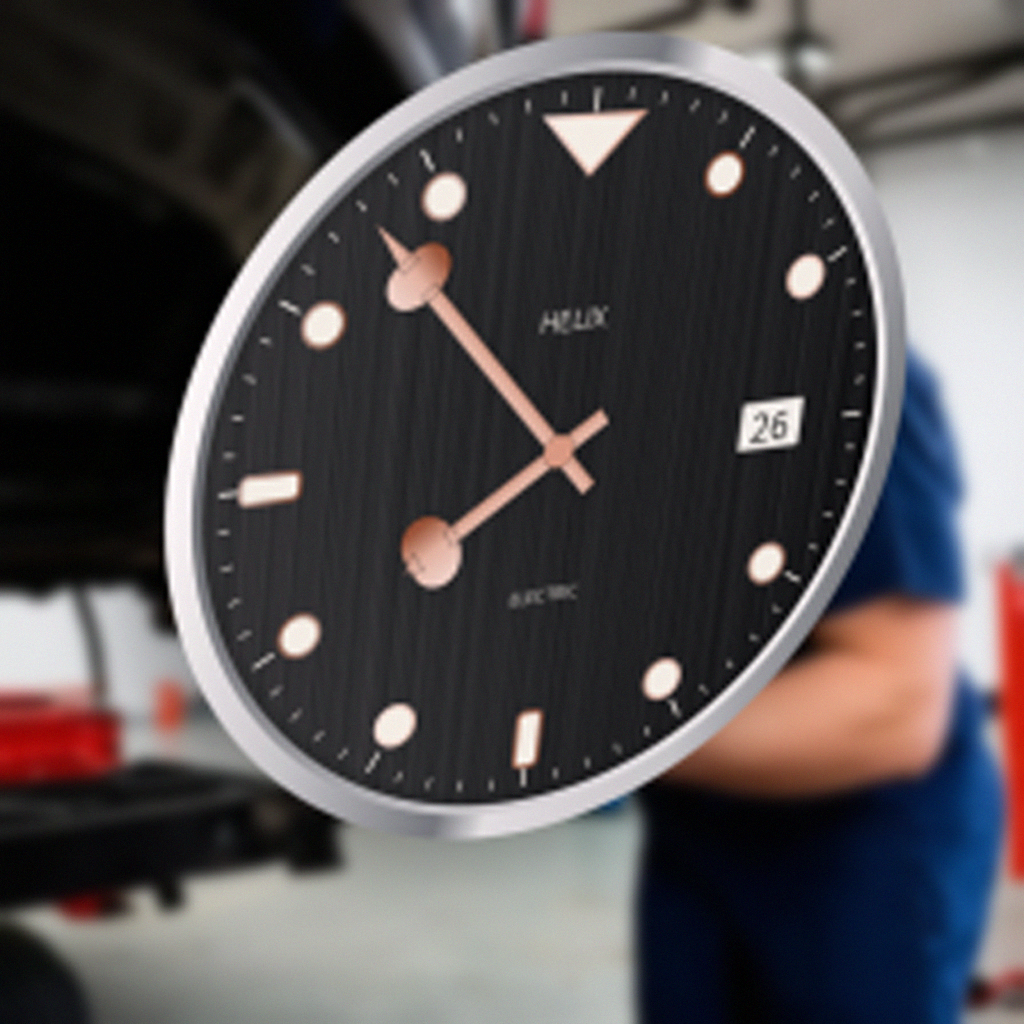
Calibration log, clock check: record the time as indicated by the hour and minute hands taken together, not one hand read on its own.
7:53
